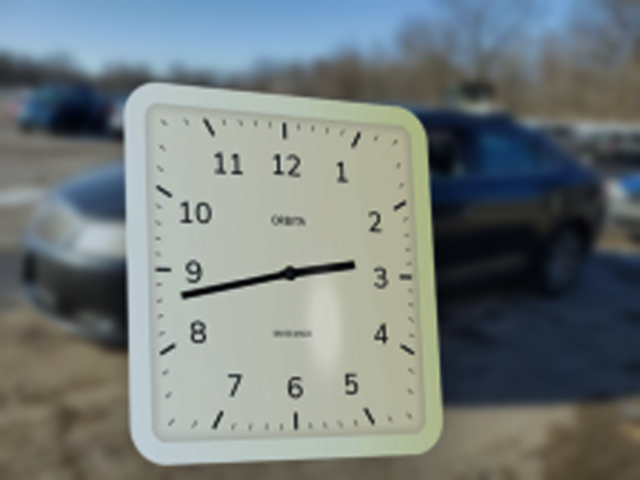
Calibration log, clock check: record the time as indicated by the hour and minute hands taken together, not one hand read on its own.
2:43
